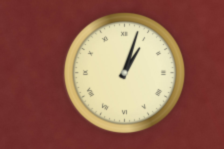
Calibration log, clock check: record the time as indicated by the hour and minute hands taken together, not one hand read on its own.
1:03
